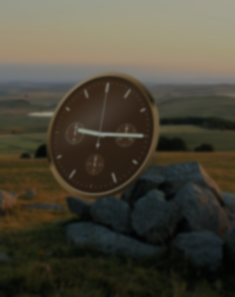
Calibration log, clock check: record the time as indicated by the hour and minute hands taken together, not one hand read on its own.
9:15
